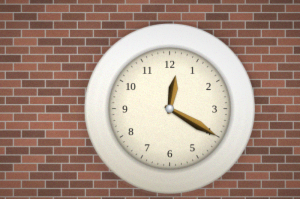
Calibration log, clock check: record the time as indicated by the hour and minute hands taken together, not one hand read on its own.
12:20
